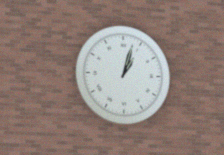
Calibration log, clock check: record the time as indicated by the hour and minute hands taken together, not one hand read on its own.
1:03
